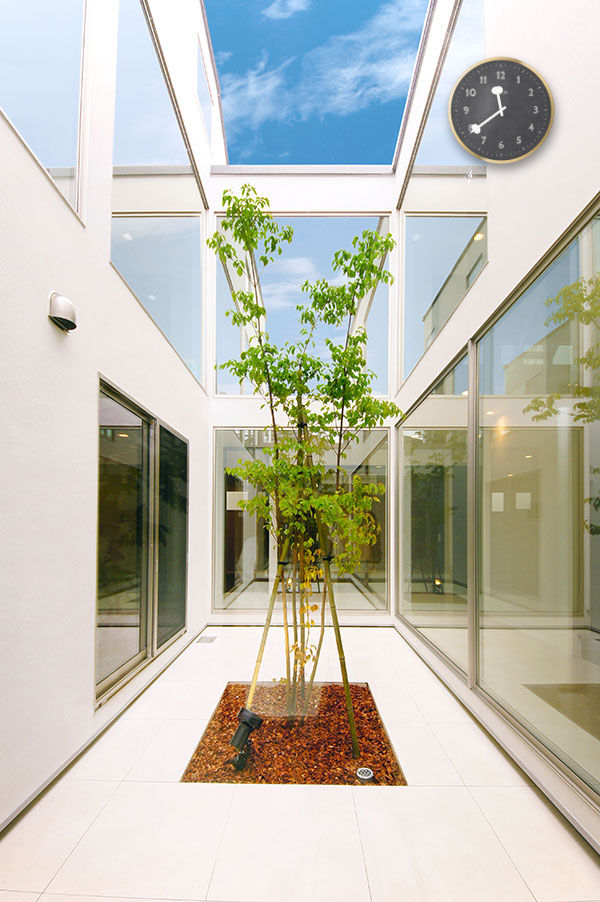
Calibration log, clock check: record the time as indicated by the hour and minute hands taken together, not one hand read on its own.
11:39
